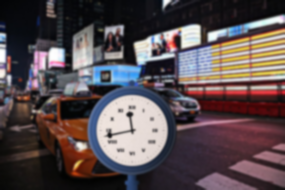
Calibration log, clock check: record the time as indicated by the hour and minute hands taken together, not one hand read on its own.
11:43
